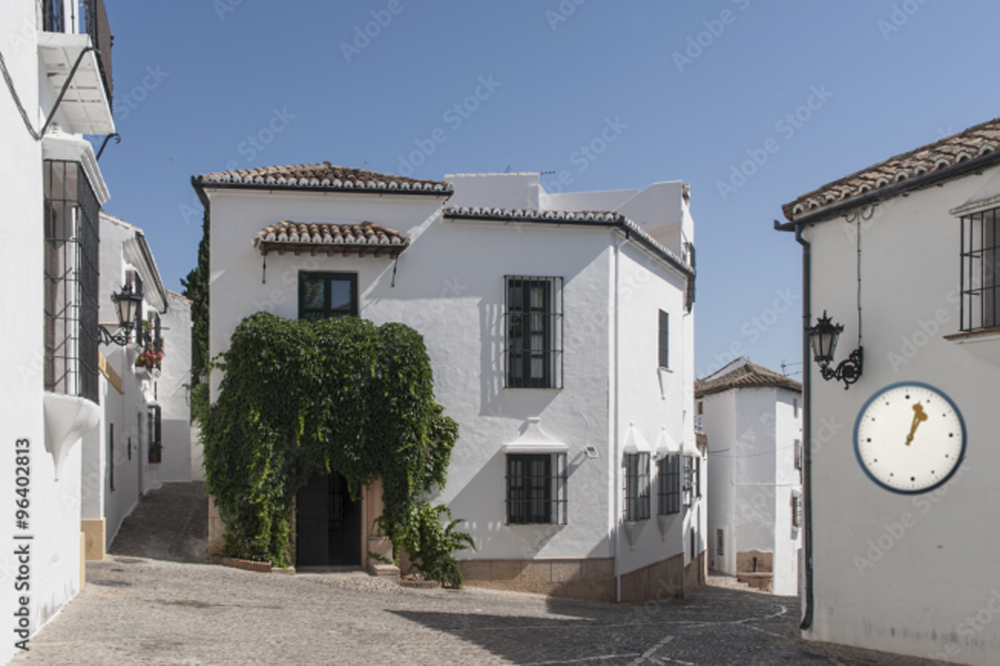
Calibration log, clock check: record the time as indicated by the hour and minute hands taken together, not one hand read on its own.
1:03
